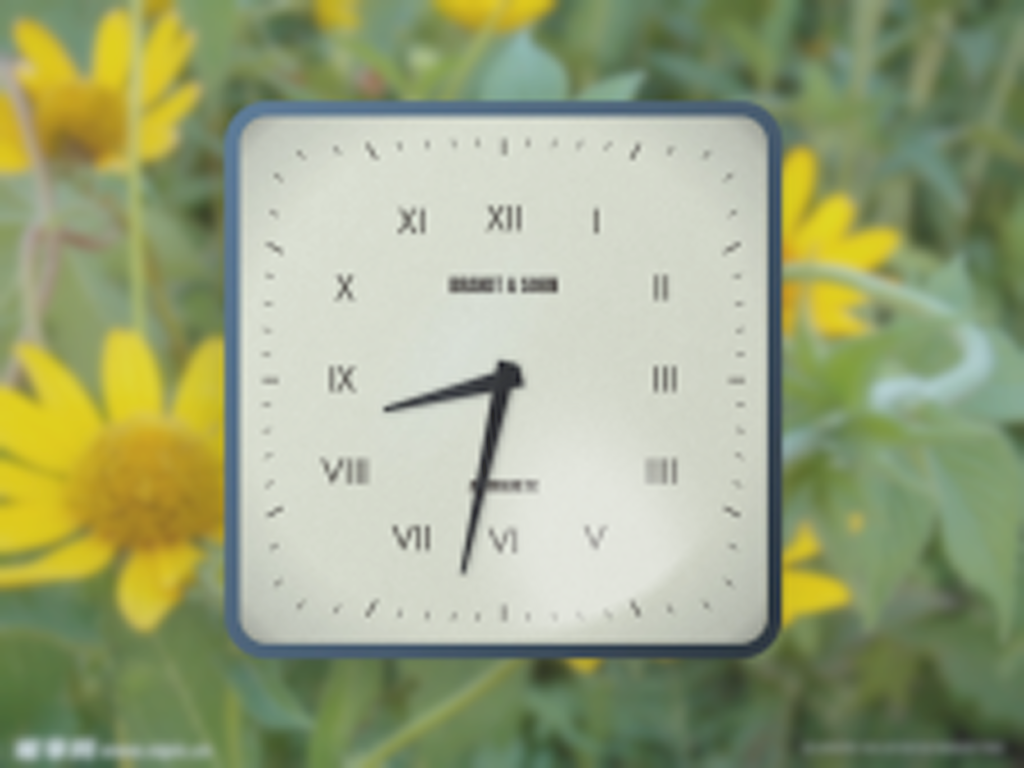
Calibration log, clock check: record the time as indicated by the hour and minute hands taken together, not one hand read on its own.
8:32
